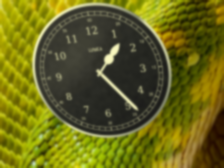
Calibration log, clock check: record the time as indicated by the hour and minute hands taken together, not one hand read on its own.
1:24
